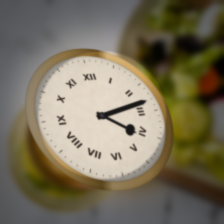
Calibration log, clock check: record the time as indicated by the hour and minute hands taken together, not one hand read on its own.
4:13
